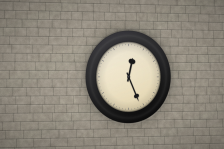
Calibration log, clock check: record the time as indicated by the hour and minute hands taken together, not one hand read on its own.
12:26
